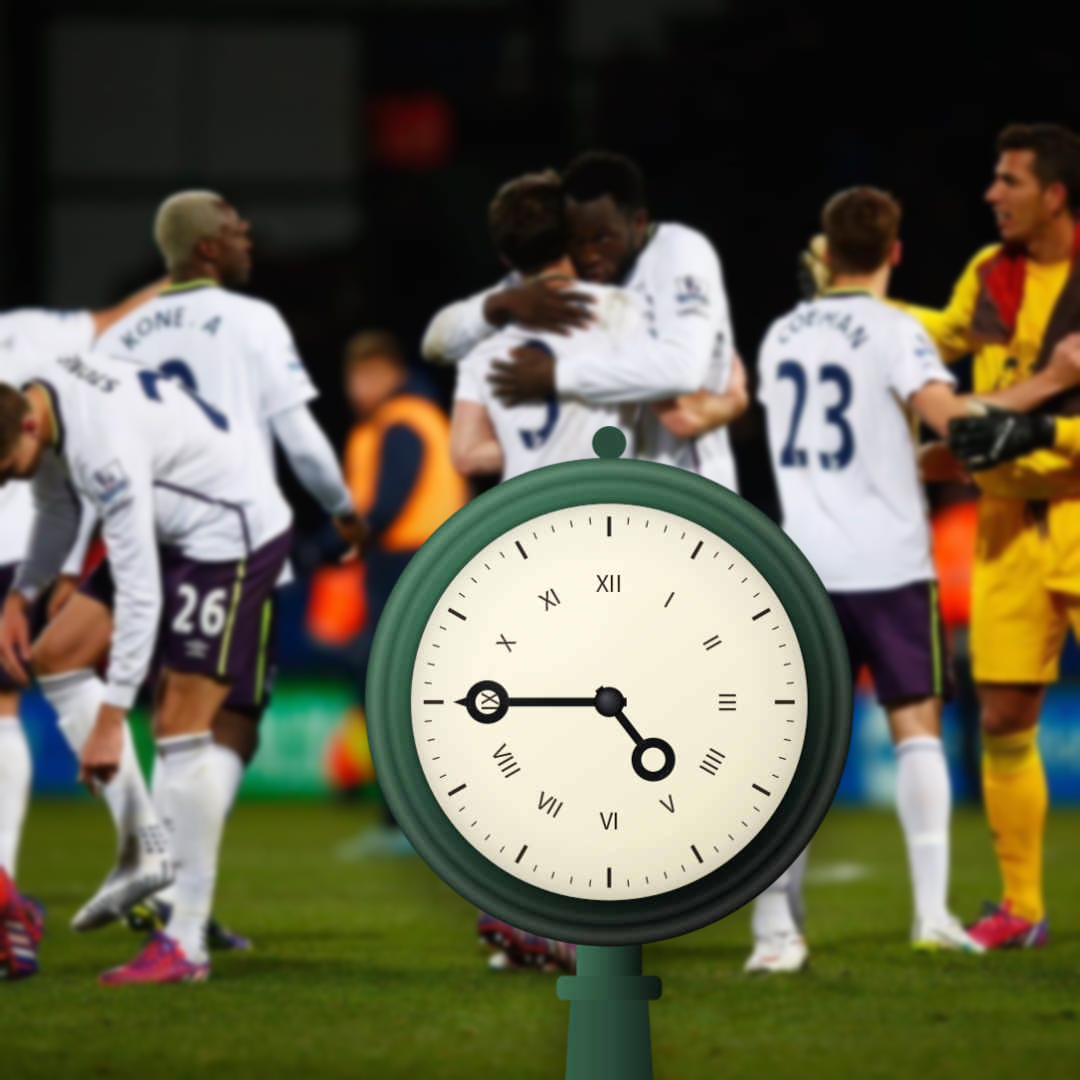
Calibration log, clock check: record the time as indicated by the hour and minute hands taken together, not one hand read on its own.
4:45
